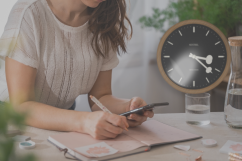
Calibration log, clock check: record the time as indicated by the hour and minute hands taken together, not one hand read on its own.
3:22
